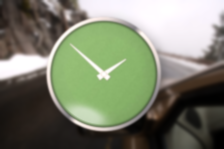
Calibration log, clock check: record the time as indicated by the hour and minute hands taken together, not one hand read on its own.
1:52
